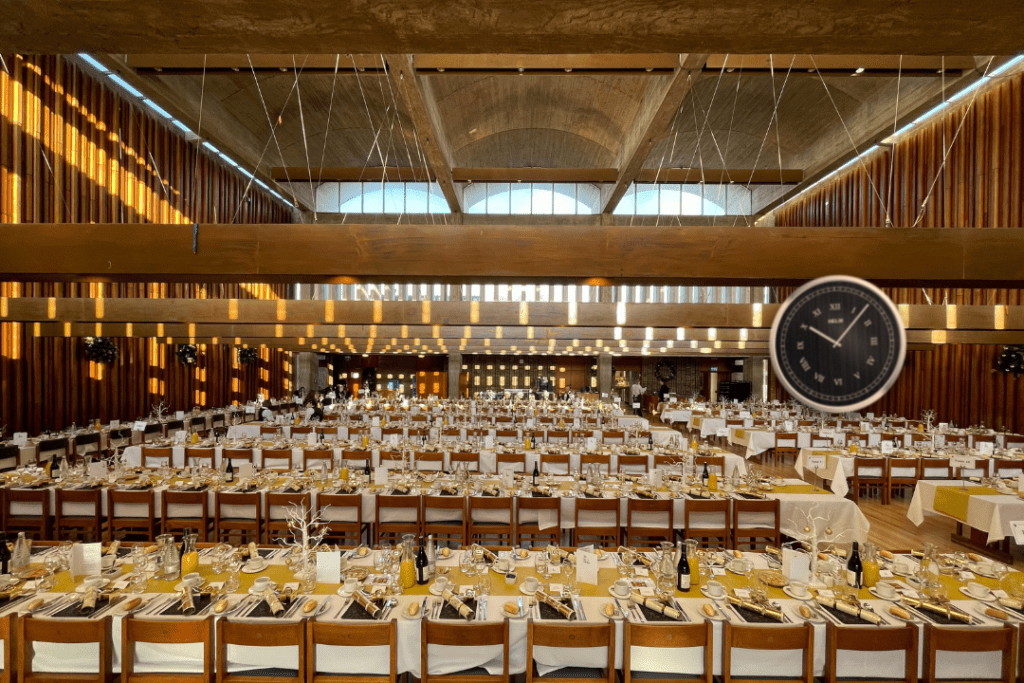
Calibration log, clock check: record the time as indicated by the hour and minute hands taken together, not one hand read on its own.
10:07
